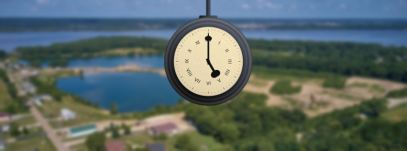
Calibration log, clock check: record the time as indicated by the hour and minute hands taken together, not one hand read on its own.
5:00
